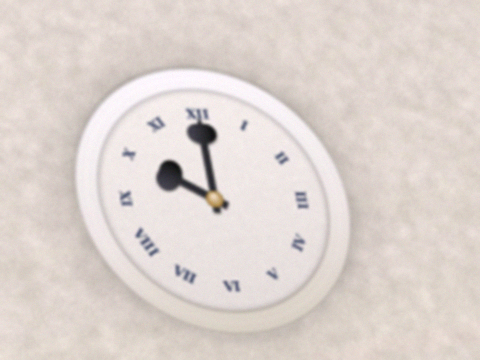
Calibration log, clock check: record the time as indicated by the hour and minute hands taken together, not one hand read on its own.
10:00
